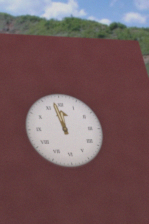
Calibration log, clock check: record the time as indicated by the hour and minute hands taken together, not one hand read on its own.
11:58
